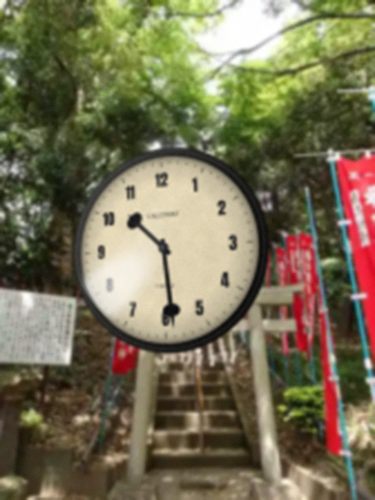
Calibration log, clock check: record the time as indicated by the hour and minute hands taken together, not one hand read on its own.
10:29
